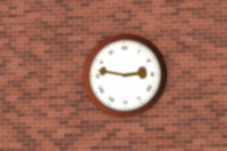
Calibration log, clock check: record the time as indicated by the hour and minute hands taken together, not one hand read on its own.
2:47
